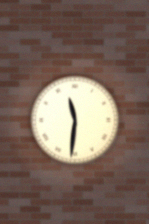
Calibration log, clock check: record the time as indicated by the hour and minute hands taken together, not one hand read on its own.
11:31
